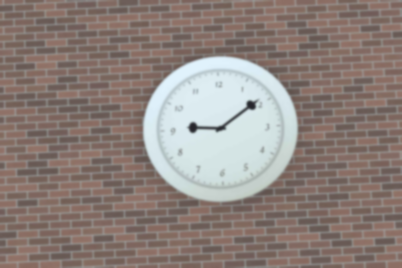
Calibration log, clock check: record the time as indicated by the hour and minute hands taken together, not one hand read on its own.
9:09
